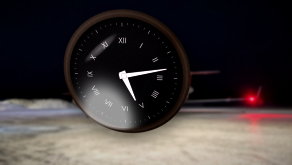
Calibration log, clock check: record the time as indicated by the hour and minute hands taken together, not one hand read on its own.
5:13
